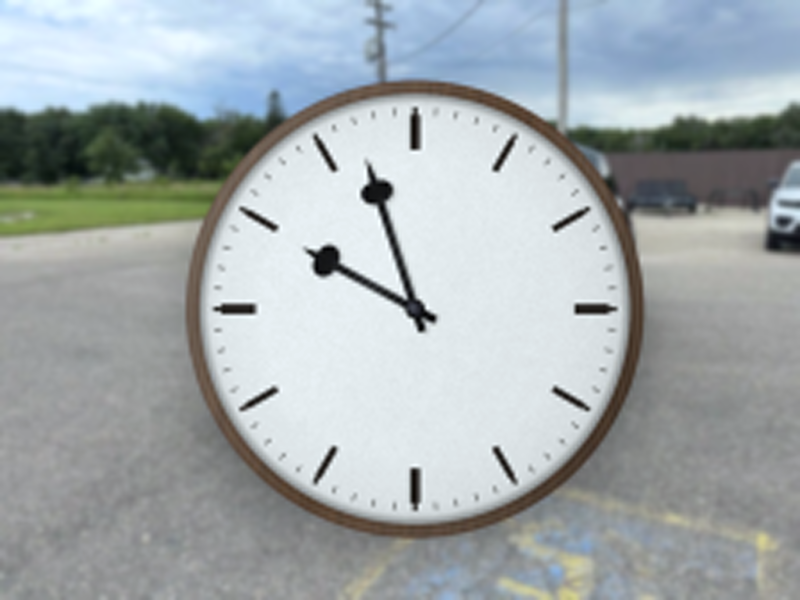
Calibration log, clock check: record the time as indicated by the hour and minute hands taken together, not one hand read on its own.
9:57
